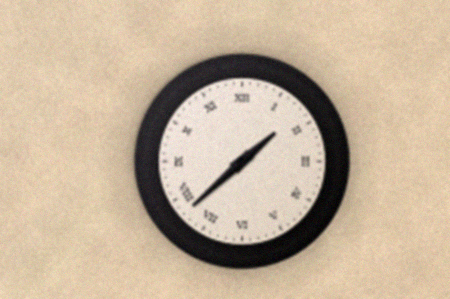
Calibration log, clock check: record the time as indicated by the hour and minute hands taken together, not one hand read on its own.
1:38
